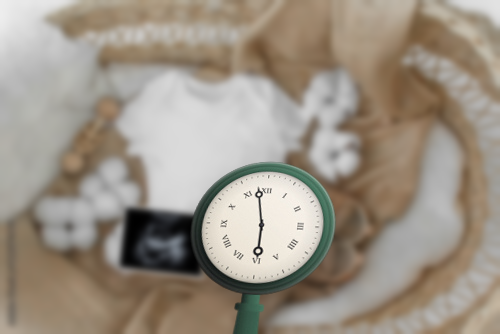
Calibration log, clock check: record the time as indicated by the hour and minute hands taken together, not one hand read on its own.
5:58
